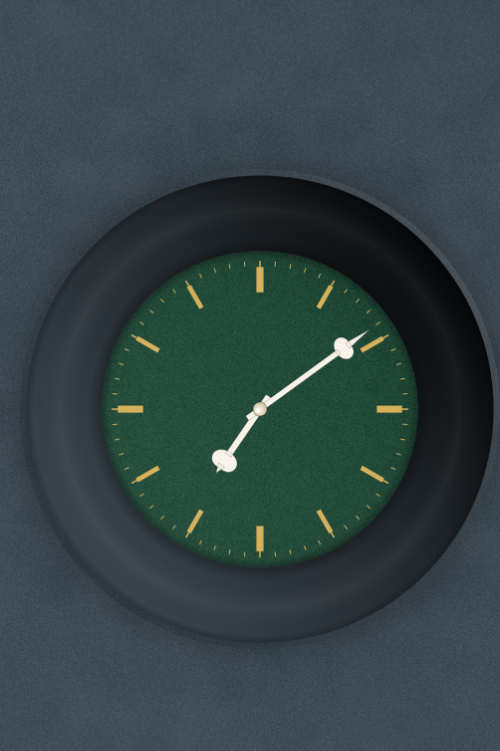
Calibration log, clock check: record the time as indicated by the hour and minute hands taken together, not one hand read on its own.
7:09
